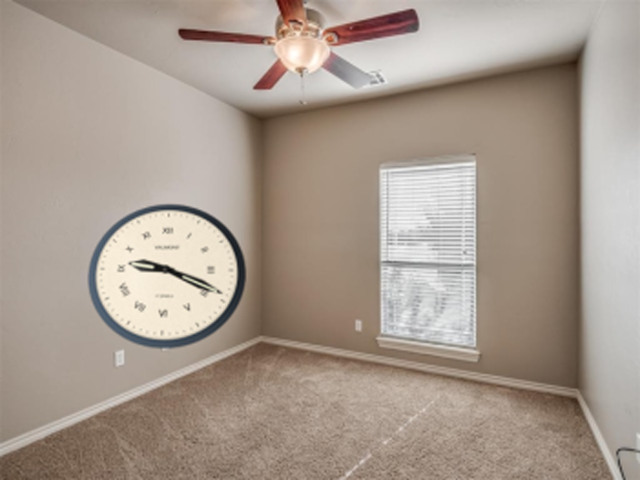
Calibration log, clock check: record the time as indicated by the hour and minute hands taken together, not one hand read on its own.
9:19
